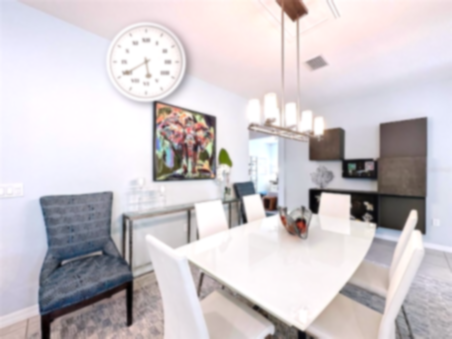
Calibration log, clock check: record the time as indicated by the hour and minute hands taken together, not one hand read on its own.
5:40
